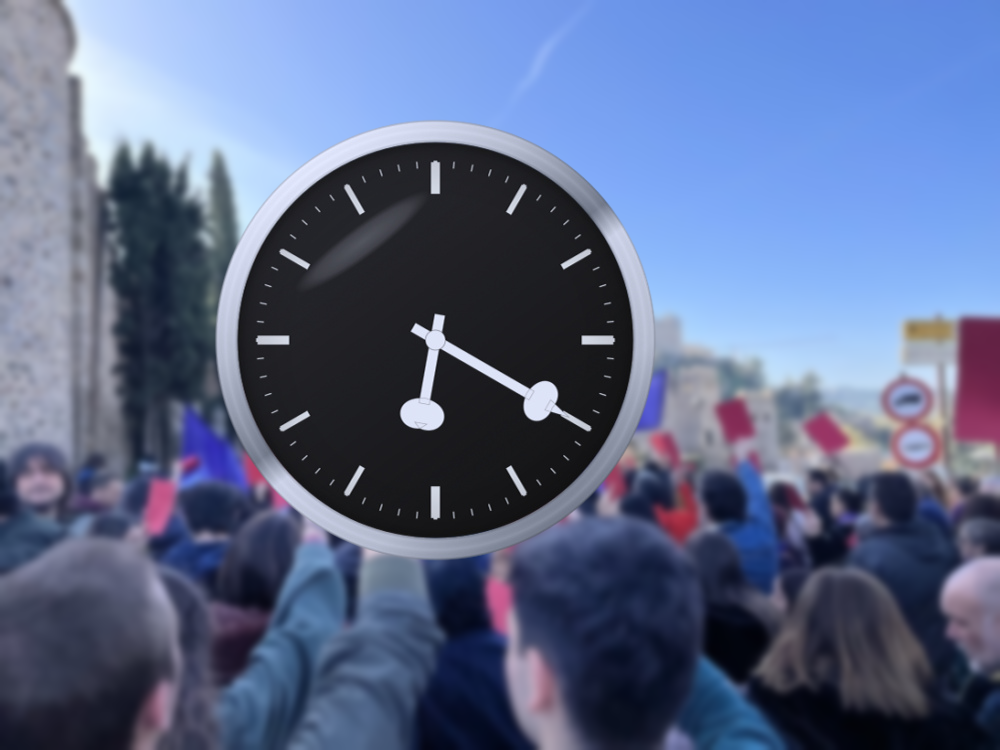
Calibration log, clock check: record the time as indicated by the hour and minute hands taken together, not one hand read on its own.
6:20
